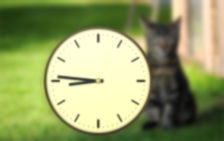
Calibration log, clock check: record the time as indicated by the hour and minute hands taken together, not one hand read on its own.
8:46
